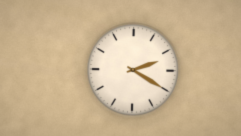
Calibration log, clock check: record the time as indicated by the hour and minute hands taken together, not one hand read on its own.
2:20
